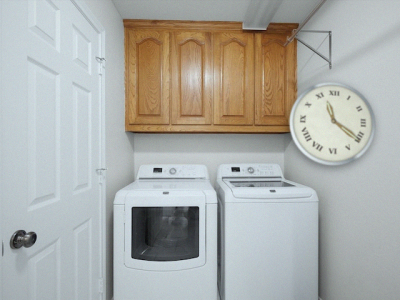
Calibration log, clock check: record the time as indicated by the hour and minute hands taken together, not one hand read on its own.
11:21
